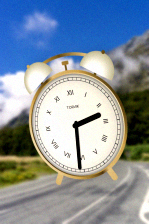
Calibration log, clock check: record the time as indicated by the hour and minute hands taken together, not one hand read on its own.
2:31
